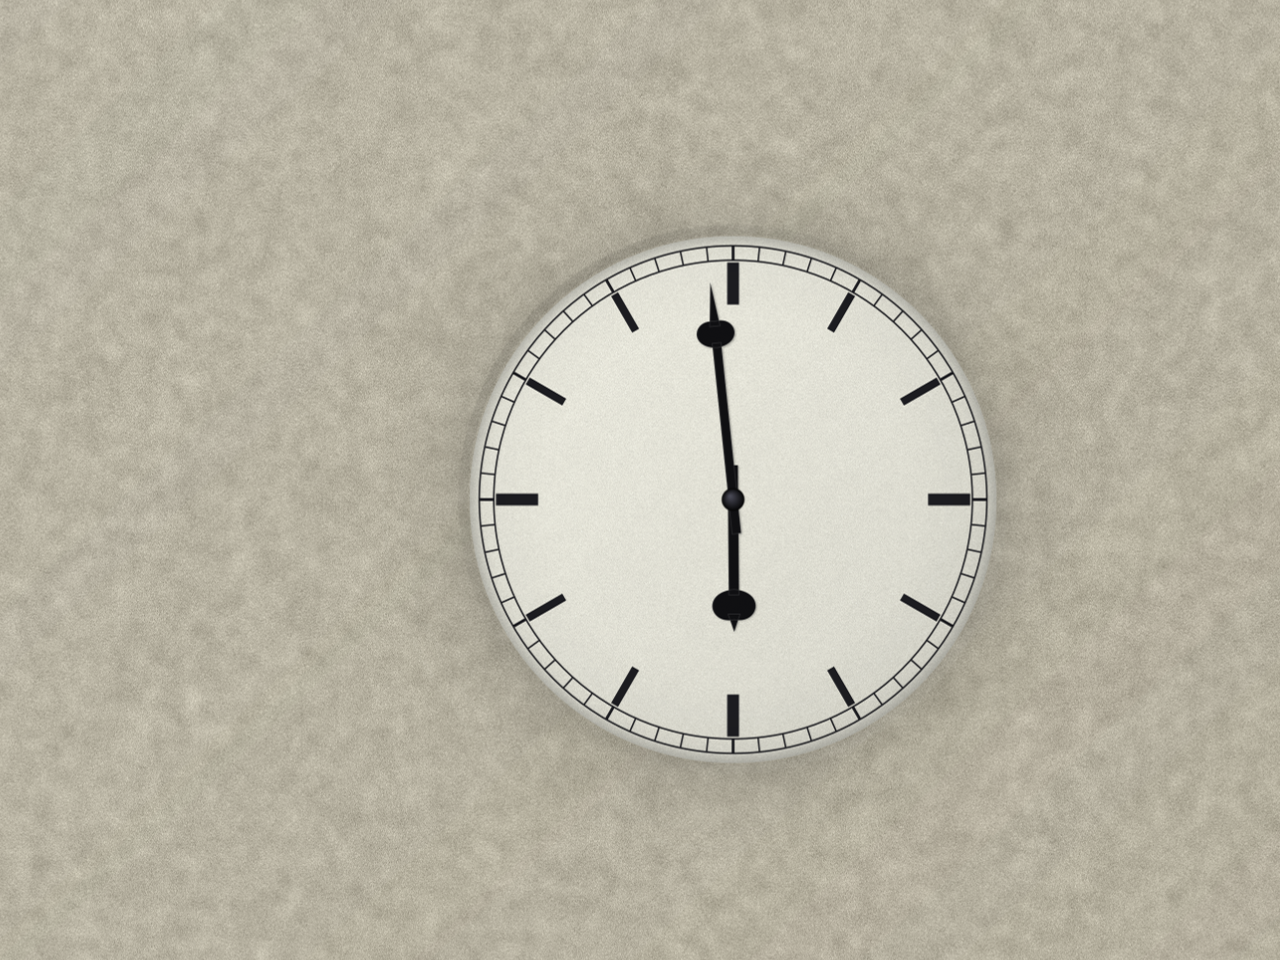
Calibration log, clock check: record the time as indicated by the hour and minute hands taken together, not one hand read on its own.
5:59
